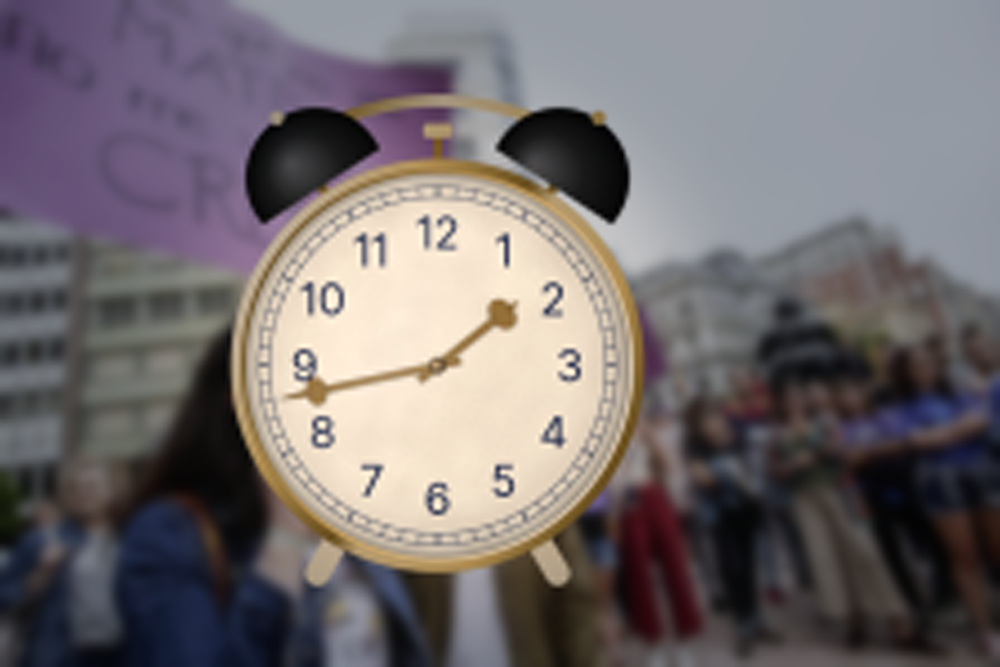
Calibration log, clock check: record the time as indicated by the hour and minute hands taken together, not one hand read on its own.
1:43
